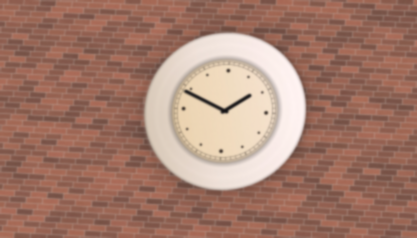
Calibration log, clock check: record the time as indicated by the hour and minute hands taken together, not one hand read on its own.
1:49
